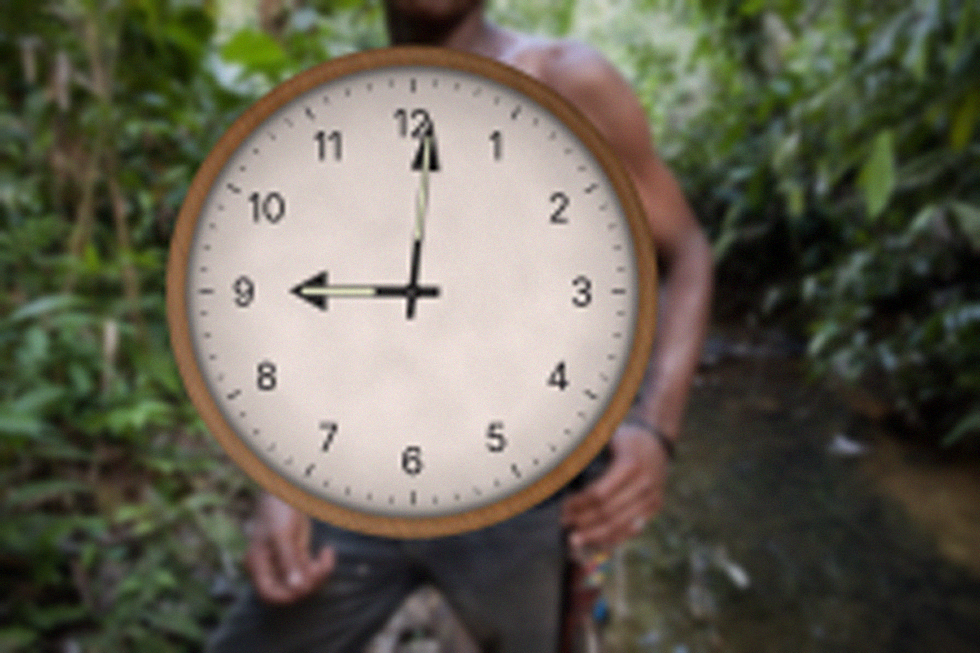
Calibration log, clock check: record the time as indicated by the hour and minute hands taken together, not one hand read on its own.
9:01
